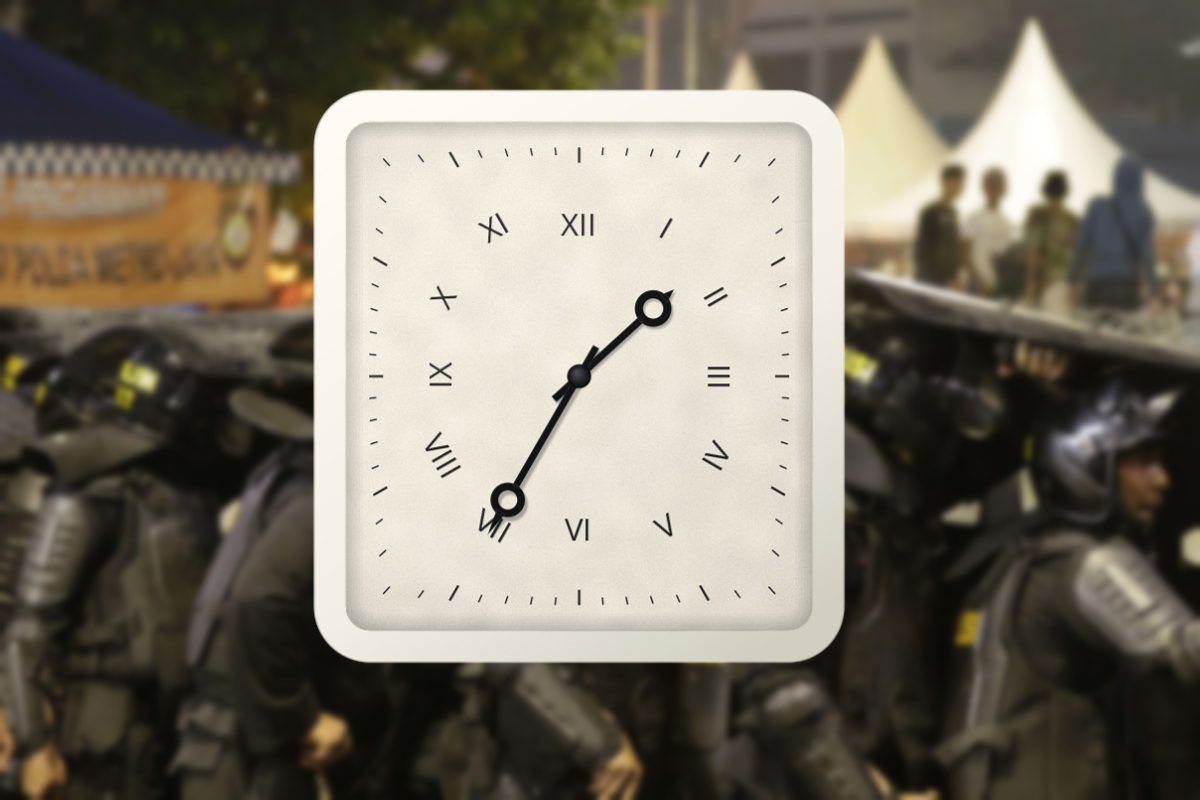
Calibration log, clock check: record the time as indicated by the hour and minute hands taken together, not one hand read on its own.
1:35
